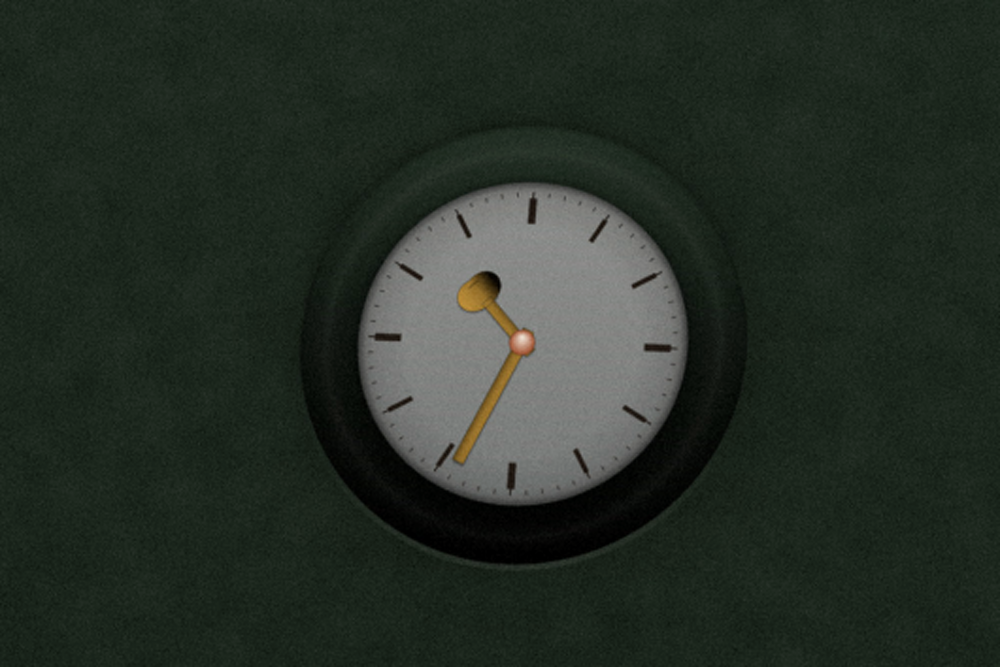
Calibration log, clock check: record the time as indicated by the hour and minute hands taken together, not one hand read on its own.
10:34
